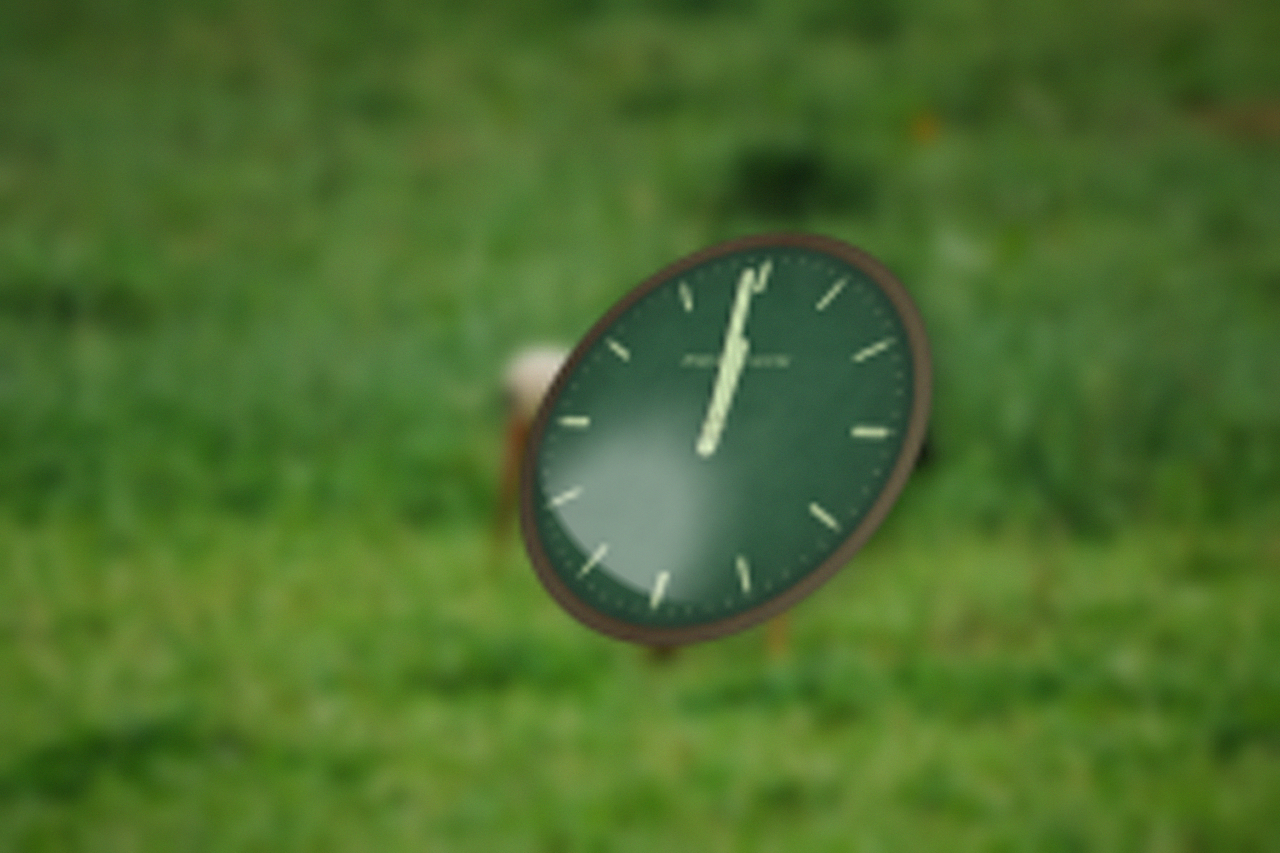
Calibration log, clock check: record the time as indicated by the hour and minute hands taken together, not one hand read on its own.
11:59
